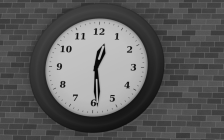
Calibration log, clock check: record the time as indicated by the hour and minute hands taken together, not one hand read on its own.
12:29
